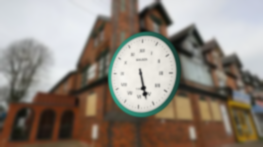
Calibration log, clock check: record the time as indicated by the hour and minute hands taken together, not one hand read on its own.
5:27
